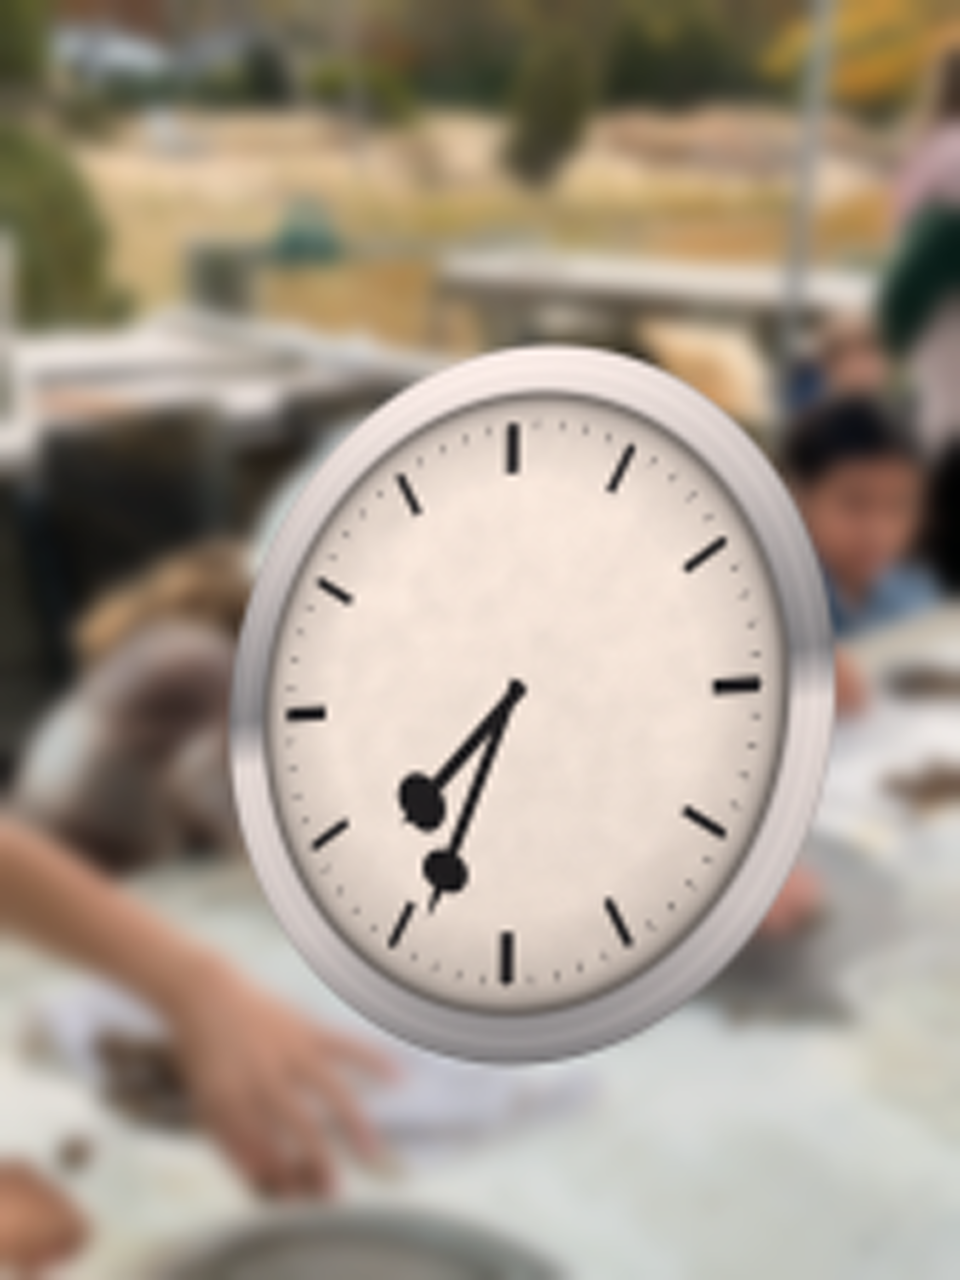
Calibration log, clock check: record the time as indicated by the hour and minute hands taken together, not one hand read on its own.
7:34
